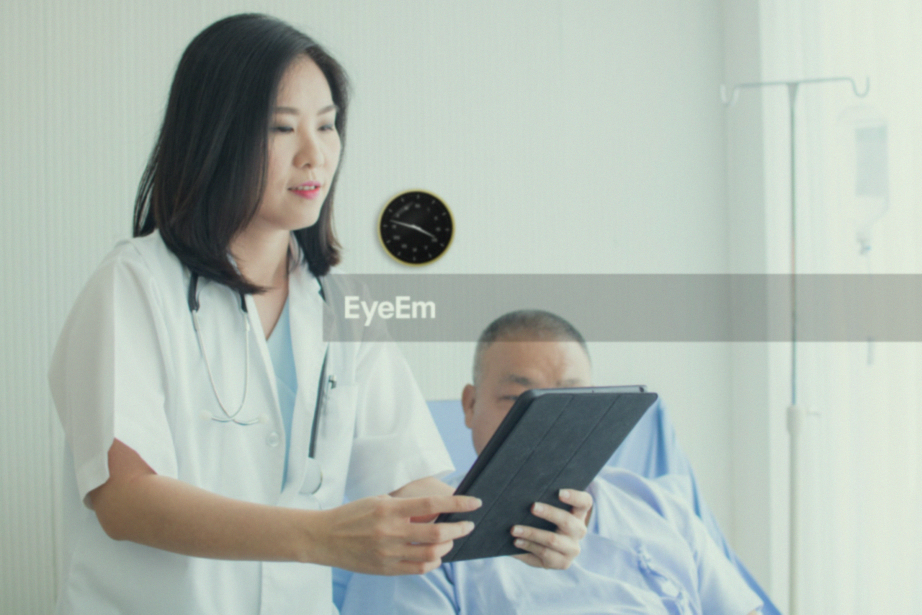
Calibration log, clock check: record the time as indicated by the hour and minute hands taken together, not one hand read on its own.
3:47
